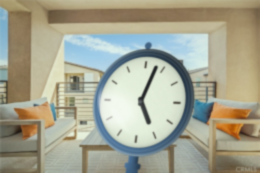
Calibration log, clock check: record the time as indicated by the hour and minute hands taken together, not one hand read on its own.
5:03
